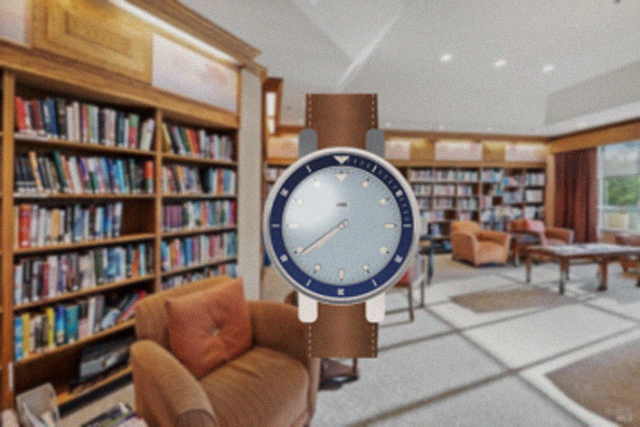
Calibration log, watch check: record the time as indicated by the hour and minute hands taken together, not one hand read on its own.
7:39
